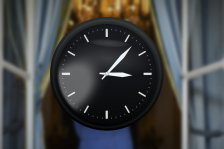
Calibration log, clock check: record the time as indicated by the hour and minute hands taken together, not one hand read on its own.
3:07
